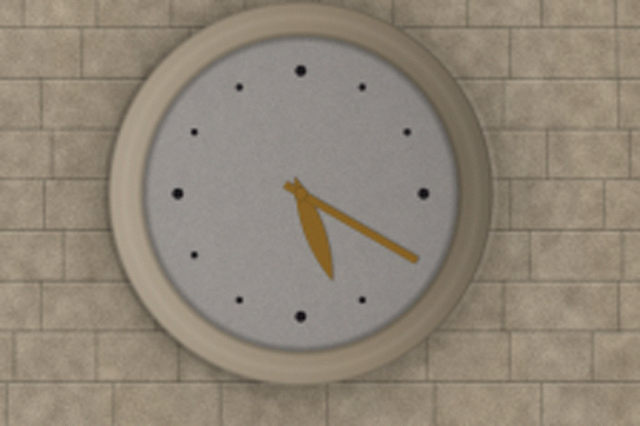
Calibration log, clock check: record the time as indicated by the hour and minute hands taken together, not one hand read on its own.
5:20
